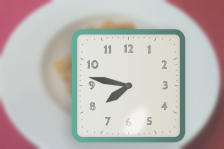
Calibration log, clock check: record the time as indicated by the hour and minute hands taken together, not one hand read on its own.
7:47
